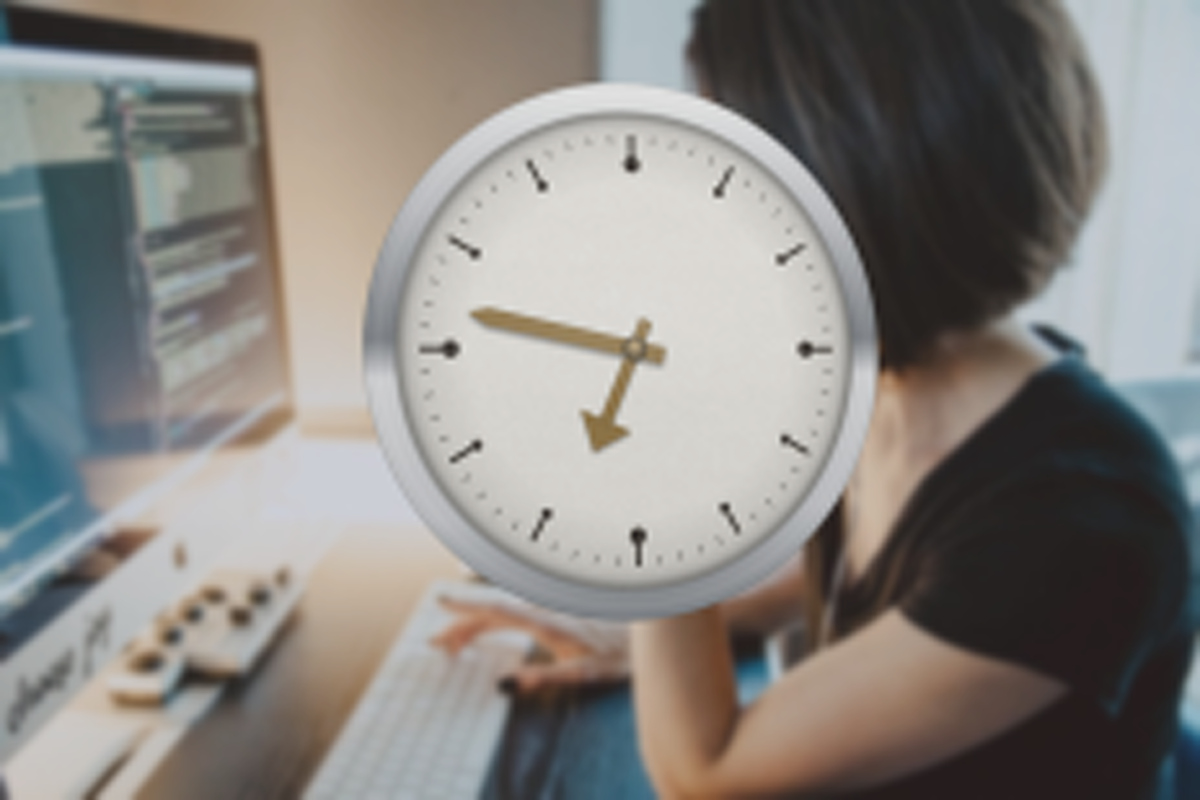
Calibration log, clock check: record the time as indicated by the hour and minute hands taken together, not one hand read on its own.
6:47
